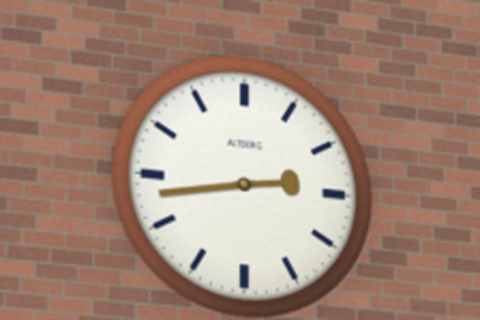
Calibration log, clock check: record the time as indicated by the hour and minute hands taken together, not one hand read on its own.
2:43
